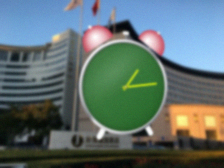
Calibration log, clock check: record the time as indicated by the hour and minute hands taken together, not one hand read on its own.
1:14
